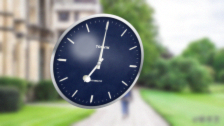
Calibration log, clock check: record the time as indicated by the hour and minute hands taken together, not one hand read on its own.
7:00
